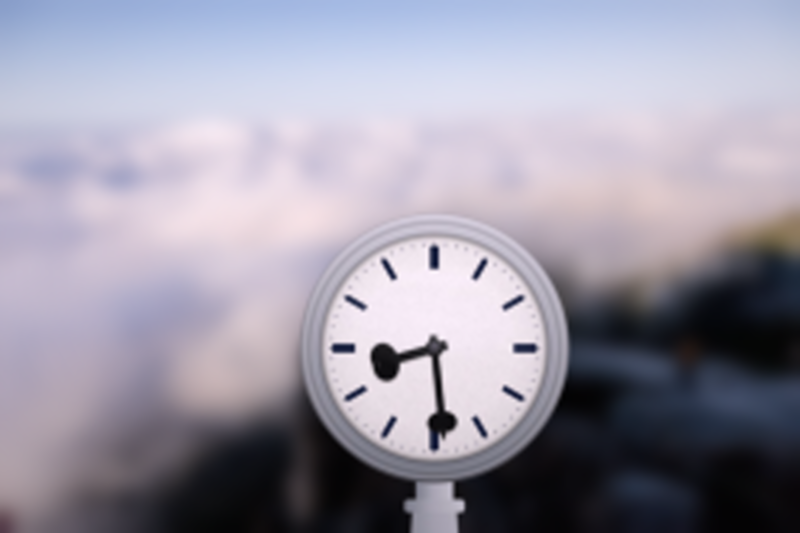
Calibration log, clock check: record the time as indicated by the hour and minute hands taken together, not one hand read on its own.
8:29
